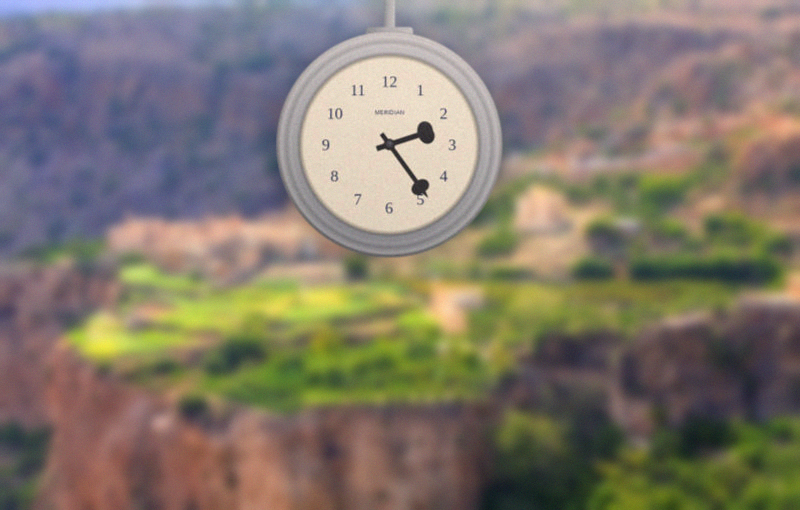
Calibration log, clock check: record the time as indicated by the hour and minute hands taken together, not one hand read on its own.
2:24
